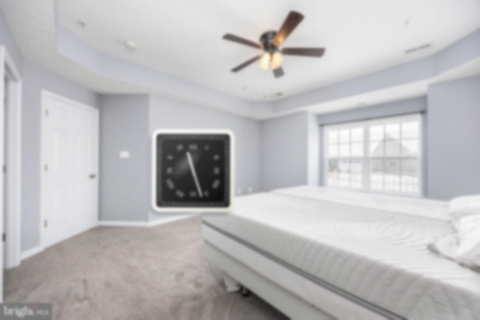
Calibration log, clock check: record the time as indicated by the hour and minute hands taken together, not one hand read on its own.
11:27
